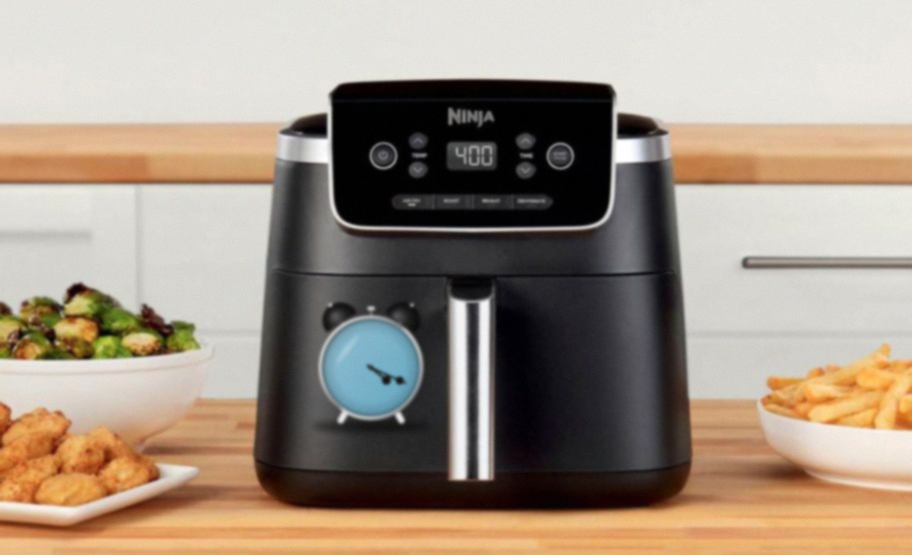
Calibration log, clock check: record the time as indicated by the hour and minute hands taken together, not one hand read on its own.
4:19
